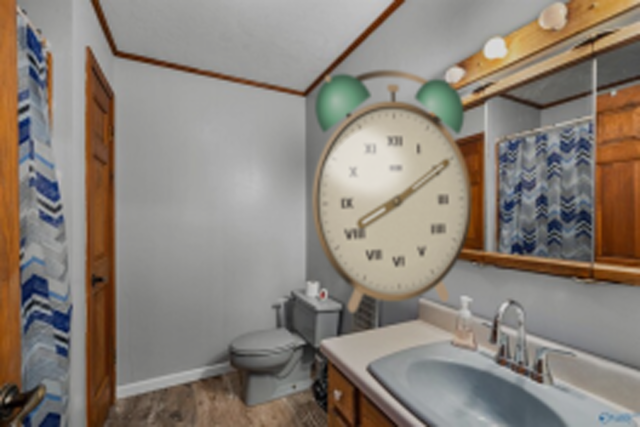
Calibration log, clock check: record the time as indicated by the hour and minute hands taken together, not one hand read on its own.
8:10
